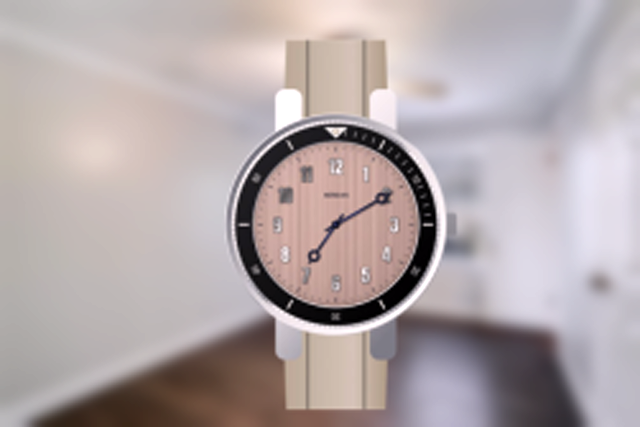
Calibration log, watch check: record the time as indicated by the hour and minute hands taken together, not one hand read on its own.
7:10
